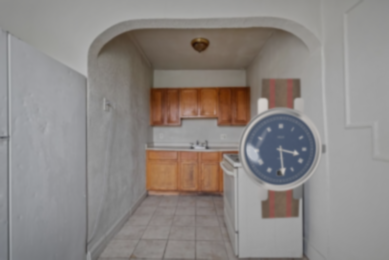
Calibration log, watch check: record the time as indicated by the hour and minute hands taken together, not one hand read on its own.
3:29
